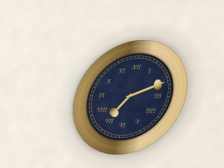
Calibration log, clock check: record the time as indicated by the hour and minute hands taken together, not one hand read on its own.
7:11
